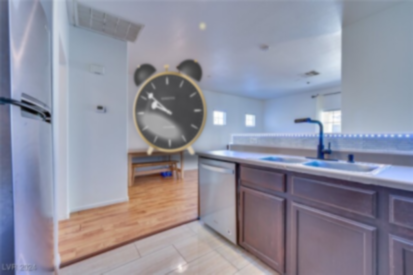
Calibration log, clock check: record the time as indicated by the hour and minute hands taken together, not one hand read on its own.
9:52
